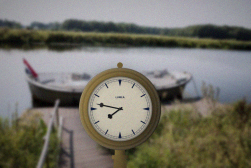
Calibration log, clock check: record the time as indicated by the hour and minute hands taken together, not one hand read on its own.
7:47
